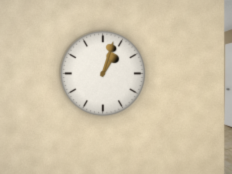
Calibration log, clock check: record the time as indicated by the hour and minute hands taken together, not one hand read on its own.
1:03
